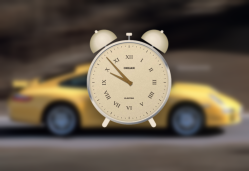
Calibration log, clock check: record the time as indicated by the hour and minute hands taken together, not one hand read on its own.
9:53
